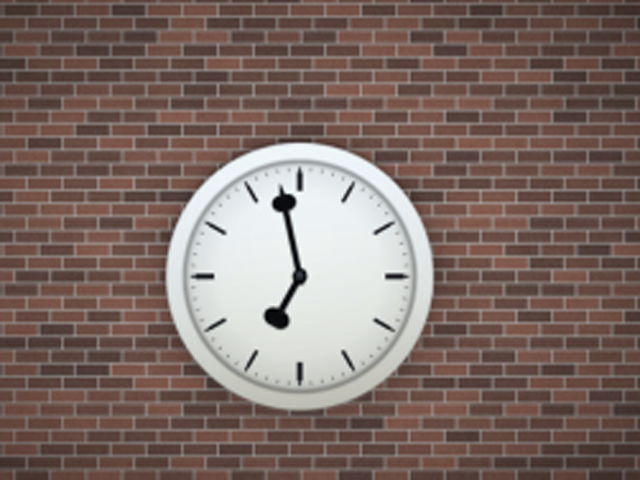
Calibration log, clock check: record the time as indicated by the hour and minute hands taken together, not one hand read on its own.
6:58
